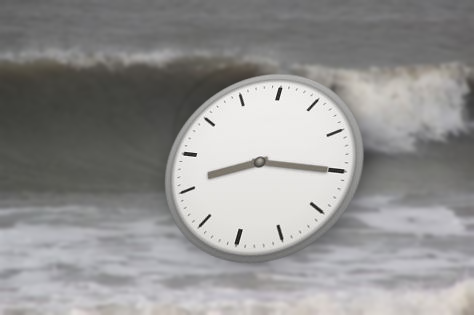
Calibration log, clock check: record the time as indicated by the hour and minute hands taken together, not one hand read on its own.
8:15
